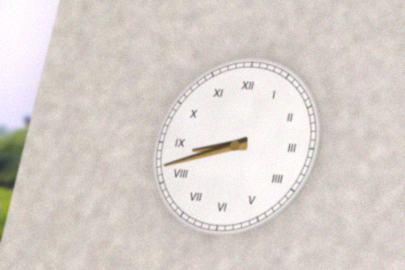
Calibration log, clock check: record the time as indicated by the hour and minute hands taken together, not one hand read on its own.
8:42
